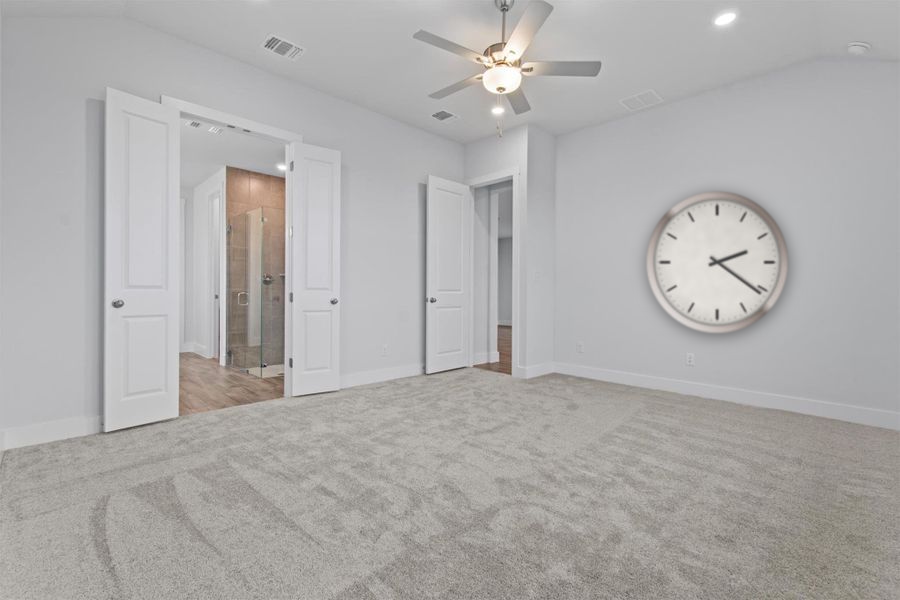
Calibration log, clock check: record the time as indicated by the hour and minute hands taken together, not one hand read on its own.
2:21
